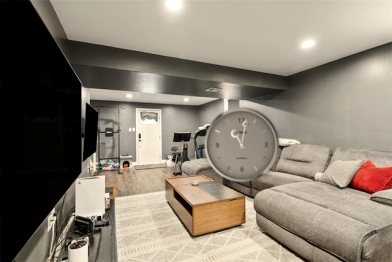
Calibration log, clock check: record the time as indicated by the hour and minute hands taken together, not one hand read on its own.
11:02
